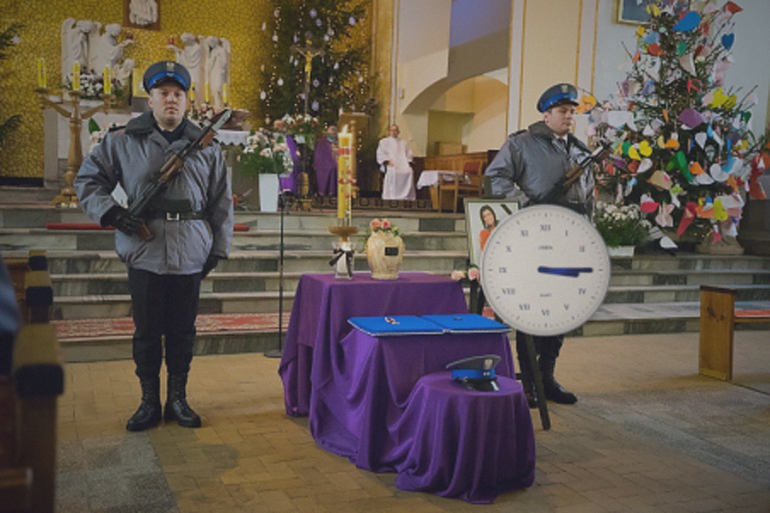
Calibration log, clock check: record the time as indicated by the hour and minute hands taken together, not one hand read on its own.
3:15
